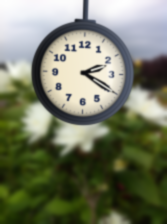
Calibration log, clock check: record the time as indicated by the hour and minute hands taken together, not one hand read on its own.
2:20
